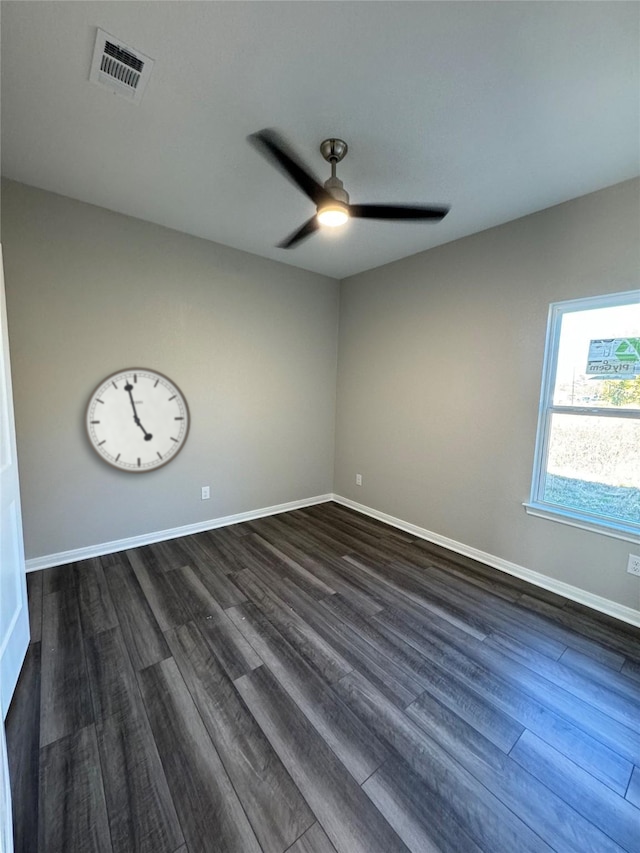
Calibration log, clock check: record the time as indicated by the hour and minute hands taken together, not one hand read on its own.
4:58
